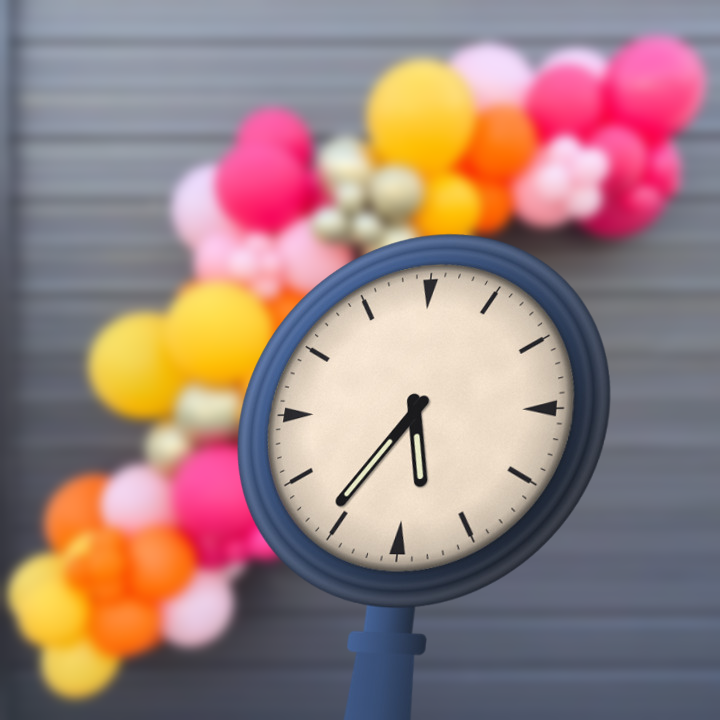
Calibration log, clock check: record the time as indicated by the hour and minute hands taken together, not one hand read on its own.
5:36
